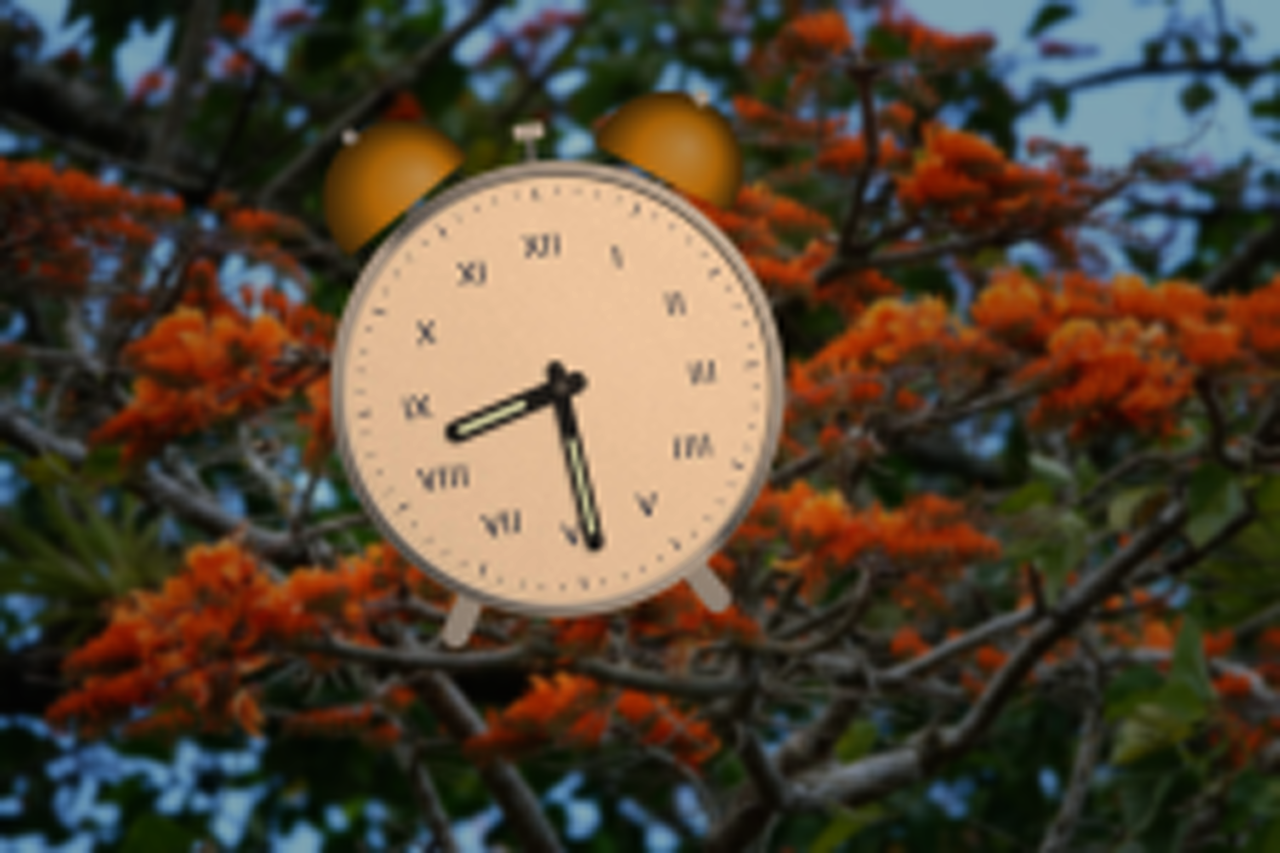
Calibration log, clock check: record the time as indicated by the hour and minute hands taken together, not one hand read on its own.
8:29
